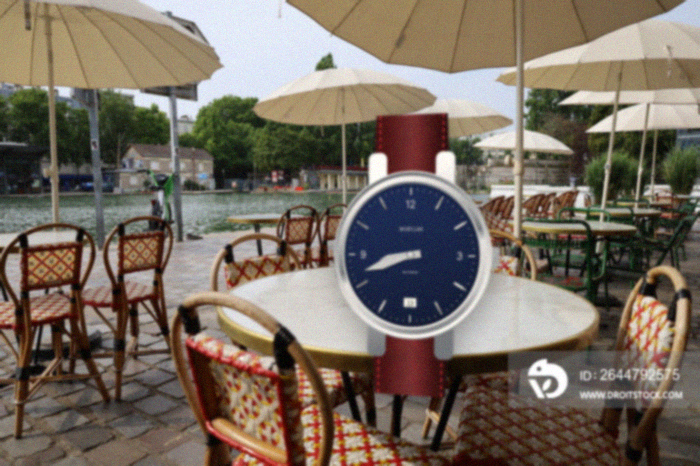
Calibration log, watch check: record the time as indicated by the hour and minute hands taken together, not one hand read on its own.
8:42
